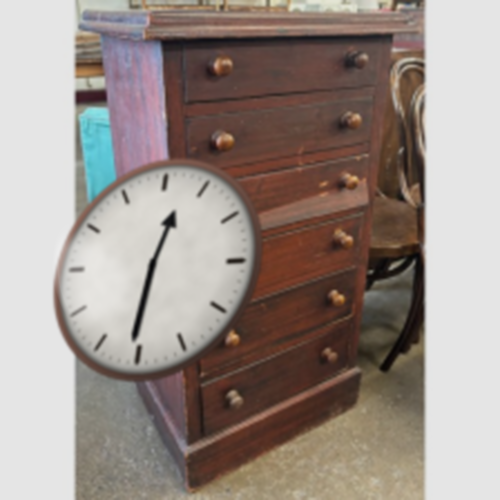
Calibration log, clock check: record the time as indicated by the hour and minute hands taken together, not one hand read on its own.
12:31
